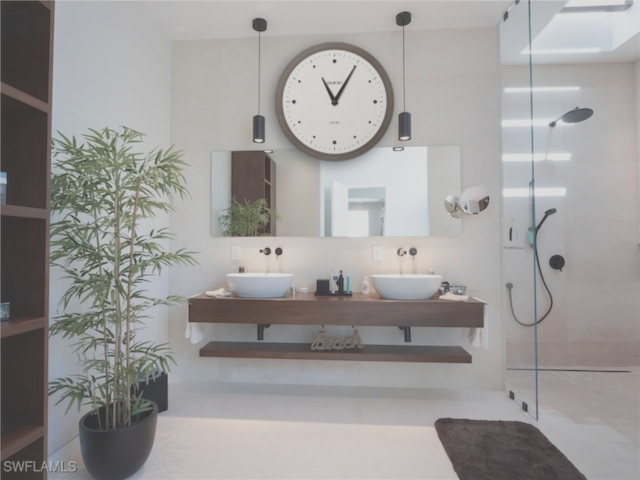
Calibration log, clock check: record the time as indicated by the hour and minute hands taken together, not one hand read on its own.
11:05
